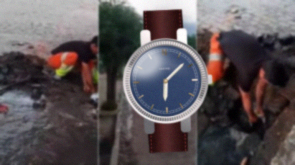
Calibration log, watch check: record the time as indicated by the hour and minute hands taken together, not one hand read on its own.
6:08
